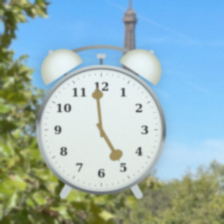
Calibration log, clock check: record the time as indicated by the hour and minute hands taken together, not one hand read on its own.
4:59
